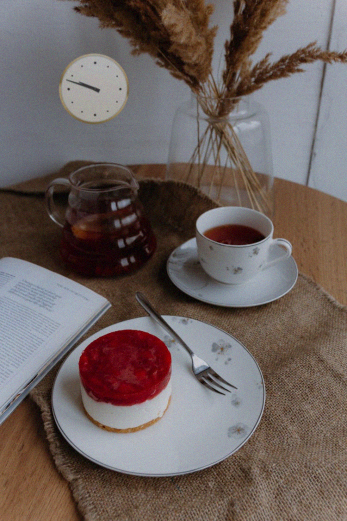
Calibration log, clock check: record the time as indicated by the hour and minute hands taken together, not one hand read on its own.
9:48
